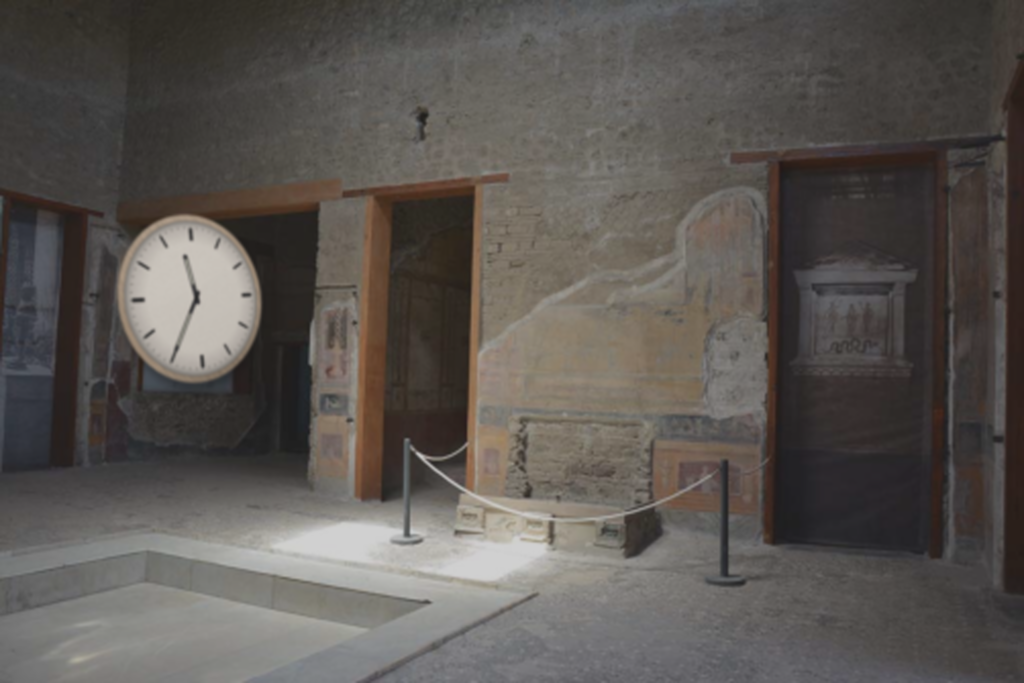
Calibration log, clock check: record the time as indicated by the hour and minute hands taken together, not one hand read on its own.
11:35
